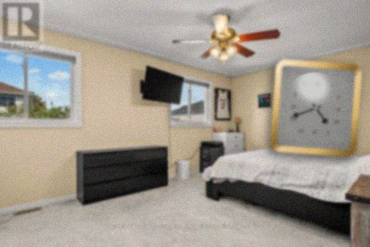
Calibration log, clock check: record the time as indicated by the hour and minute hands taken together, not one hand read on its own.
4:41
